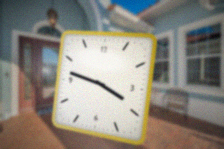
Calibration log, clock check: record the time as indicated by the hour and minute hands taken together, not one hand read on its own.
3:47
